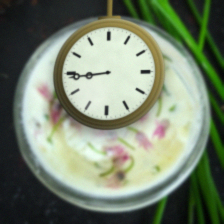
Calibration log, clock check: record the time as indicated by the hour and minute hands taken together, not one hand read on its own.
8:44
